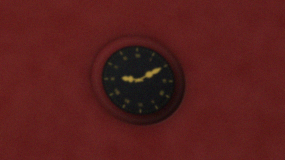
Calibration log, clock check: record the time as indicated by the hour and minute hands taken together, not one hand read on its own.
9:10
